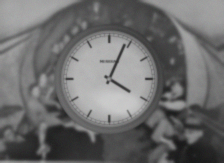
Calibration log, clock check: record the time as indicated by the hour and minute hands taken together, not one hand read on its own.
4:04
